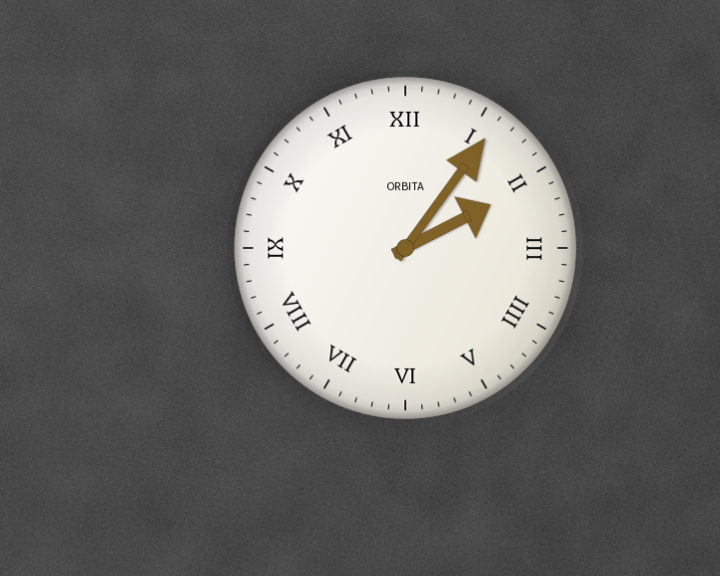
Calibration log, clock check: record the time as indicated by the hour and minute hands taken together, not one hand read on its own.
2:06
